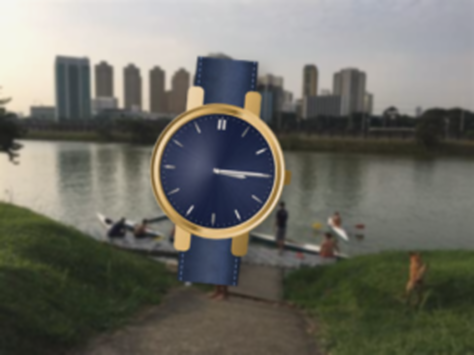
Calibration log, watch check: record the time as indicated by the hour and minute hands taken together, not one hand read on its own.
3:15
